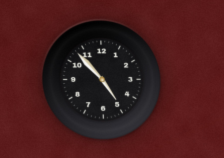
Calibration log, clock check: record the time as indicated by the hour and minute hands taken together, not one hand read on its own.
4:53
